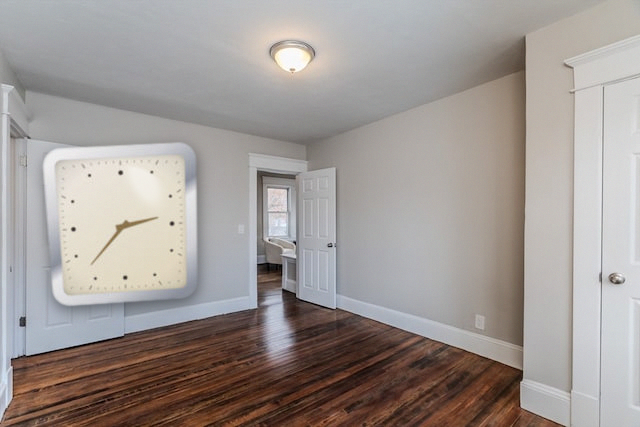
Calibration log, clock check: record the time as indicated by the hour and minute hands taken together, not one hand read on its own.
2:37
